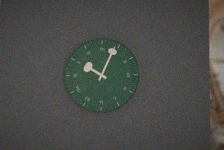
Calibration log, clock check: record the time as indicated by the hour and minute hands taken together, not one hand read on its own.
10:04
